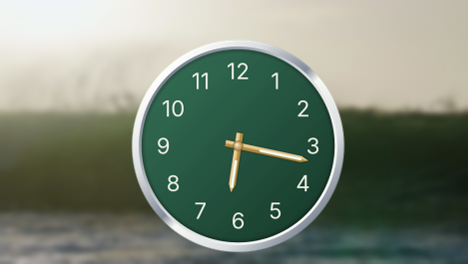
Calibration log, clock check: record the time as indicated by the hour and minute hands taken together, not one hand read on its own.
6:17
